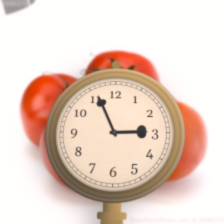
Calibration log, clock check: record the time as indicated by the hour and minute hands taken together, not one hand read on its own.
2:56
